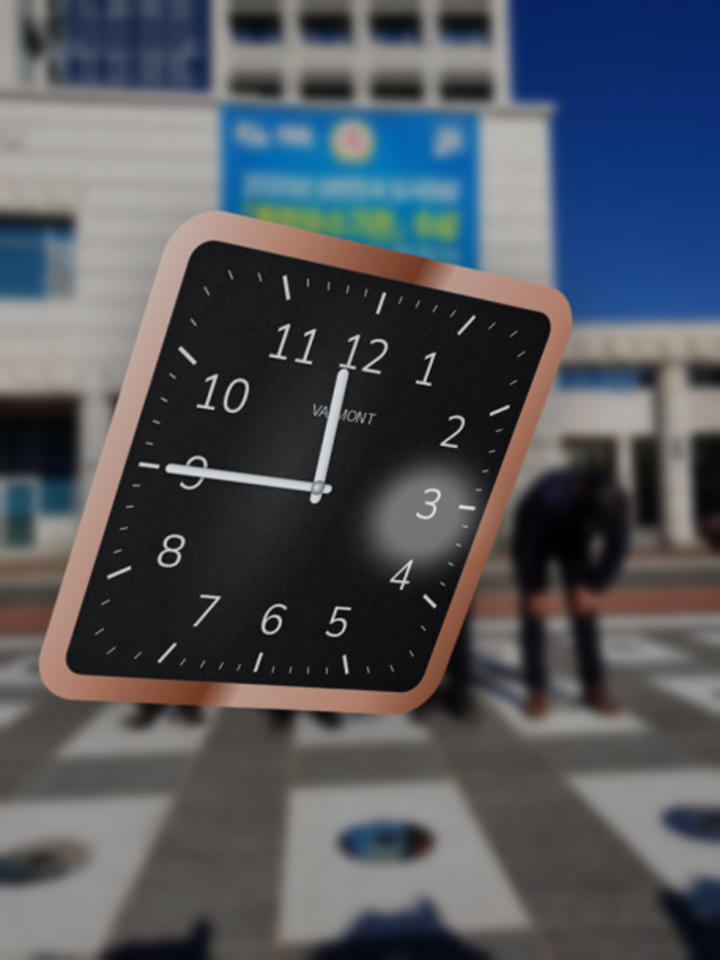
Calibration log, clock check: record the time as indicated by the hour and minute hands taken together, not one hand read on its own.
11:45
